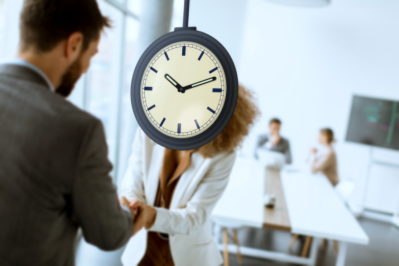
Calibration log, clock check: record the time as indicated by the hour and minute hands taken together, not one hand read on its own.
10:12
